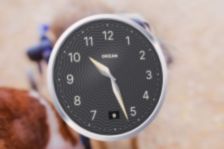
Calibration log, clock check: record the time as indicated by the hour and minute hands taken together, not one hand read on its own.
10:27
